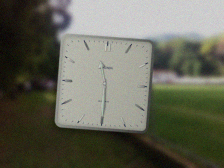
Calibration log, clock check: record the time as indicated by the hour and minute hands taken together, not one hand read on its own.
11:30
